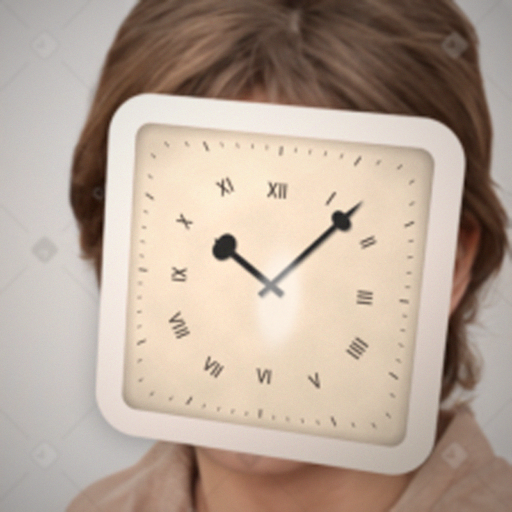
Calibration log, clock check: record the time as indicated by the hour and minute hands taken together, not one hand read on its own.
10:07
